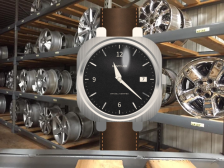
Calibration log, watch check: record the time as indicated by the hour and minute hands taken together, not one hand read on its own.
11:22
